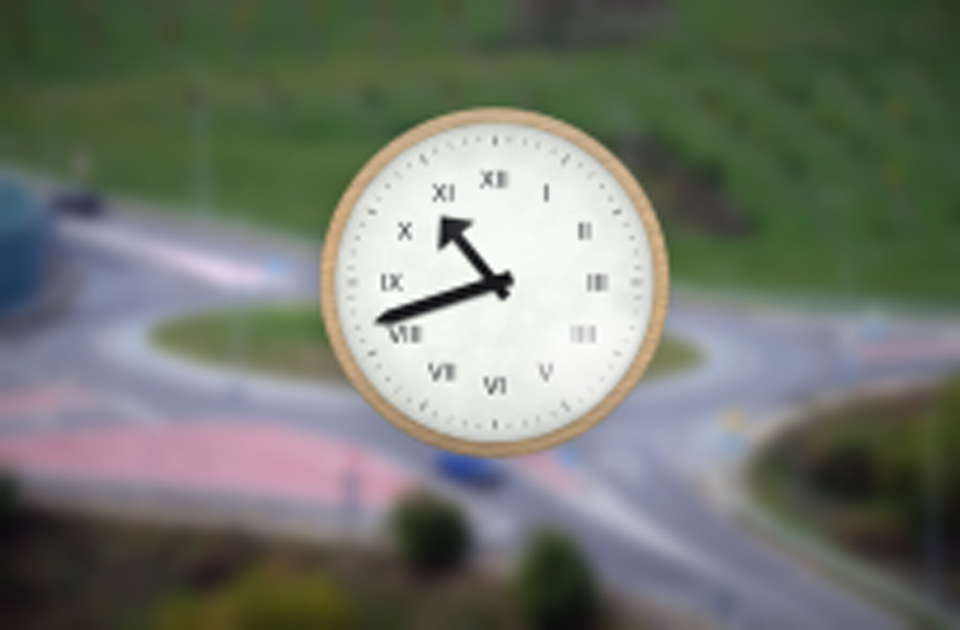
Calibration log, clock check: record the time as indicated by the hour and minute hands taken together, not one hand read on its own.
10:42
